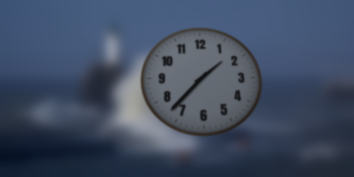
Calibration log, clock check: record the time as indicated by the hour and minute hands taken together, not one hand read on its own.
1:37
